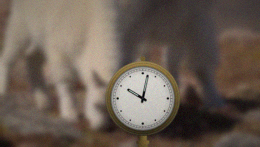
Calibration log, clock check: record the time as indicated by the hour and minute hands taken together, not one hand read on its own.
10:02
